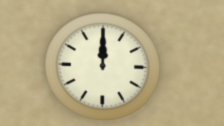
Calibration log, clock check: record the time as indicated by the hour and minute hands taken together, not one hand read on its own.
12:00
